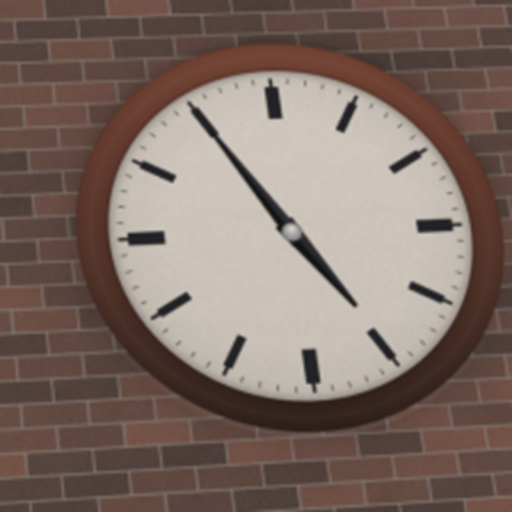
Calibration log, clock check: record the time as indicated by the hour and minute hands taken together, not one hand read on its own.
4:55
